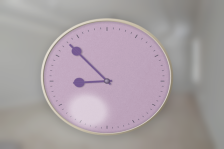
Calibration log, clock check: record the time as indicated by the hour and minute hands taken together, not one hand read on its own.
8:53
